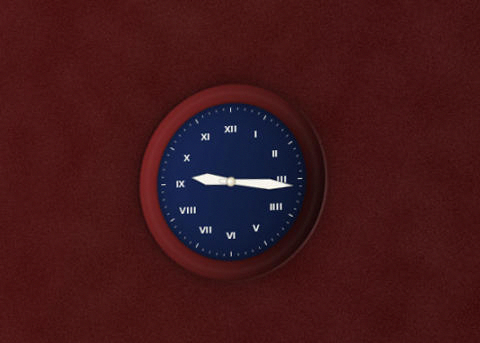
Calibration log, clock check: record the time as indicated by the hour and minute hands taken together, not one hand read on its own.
9:16
